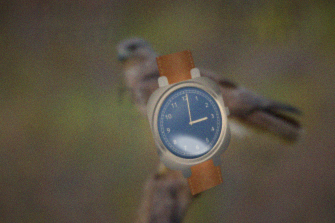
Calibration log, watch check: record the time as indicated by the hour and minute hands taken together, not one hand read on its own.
3:01
